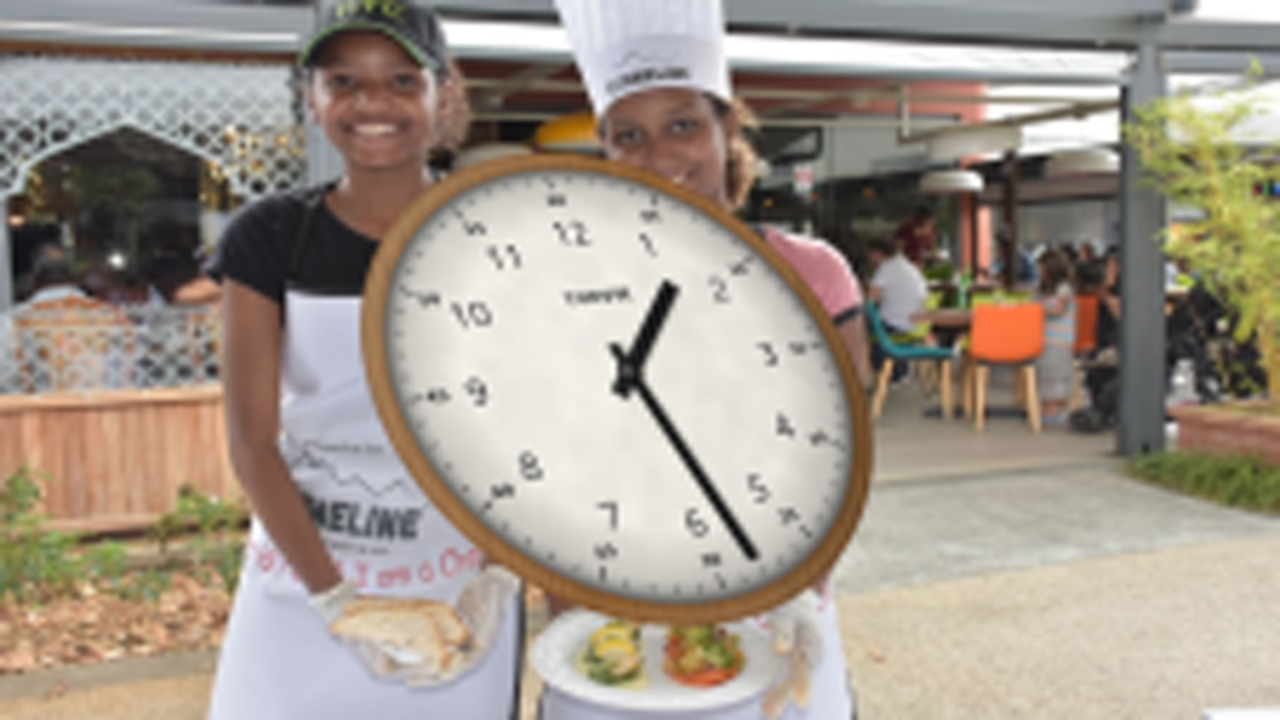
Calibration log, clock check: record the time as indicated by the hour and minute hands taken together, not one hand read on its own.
1:28
